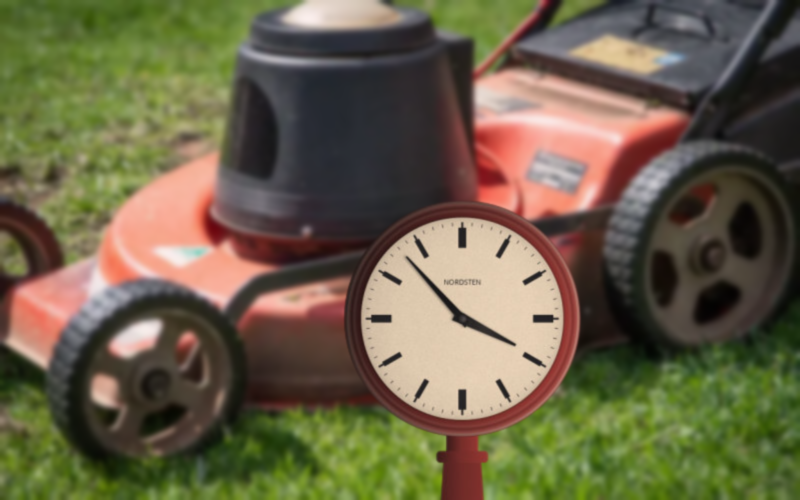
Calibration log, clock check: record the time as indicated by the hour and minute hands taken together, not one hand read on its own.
3:53
